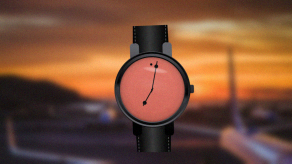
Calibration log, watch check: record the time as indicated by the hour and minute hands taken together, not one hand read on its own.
7:02
